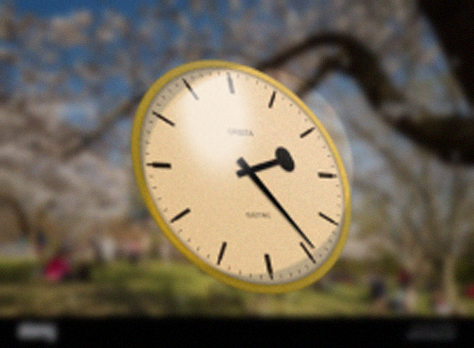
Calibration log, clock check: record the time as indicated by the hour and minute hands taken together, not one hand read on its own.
2:24
